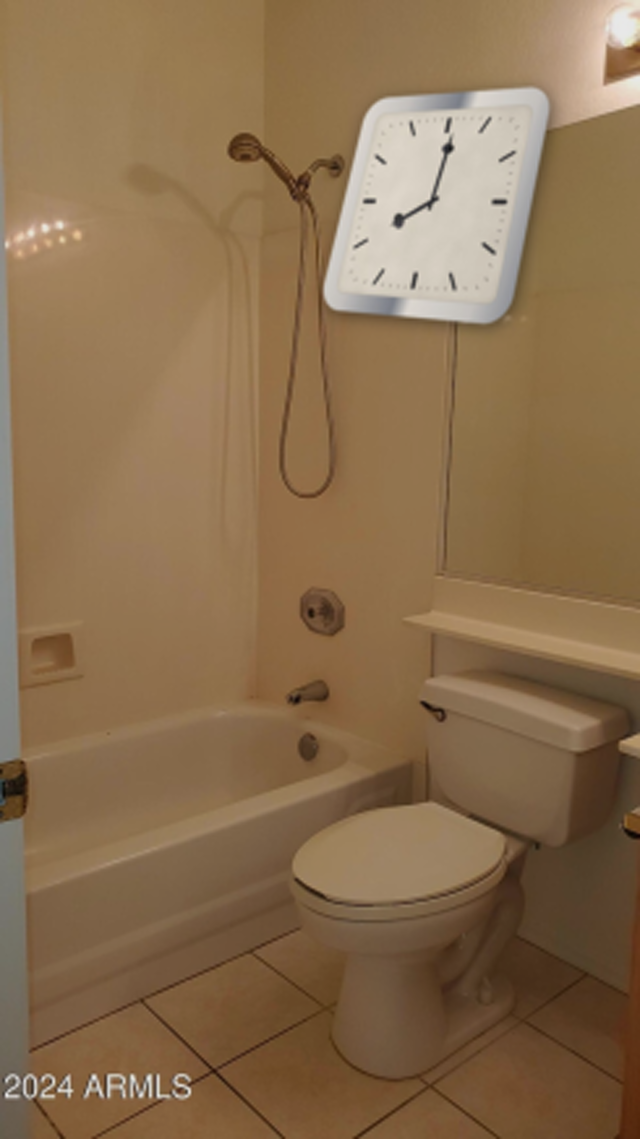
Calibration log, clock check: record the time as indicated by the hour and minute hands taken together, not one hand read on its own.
8:01
